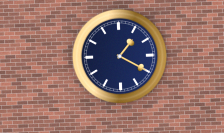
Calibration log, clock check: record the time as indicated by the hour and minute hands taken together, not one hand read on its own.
1:20
